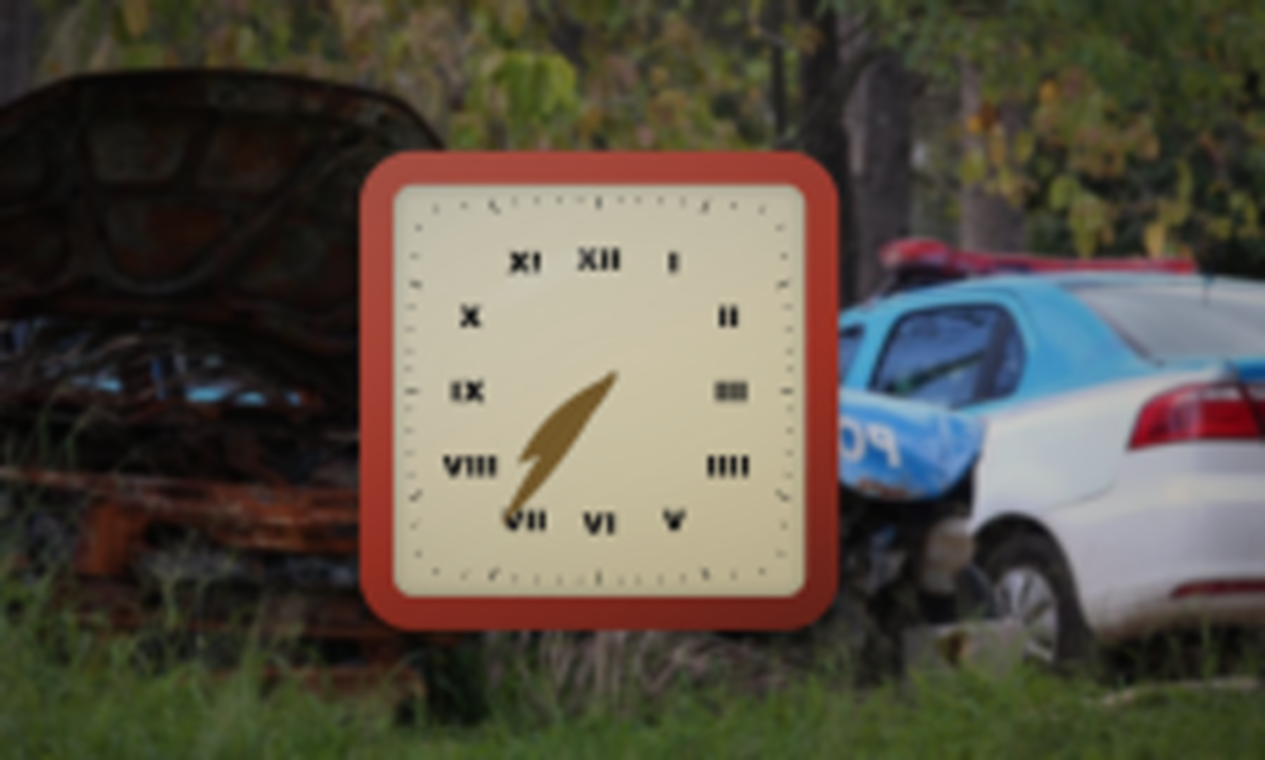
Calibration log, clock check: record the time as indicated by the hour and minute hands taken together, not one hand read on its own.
7:36
